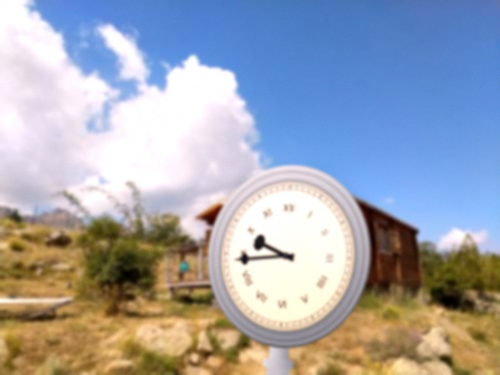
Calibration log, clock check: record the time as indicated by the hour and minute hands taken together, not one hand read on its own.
9:44
